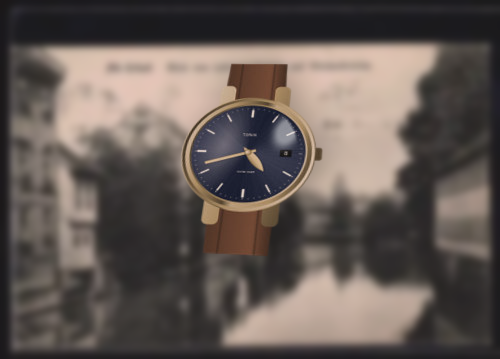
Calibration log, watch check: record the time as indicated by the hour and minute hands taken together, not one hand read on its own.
4:42
